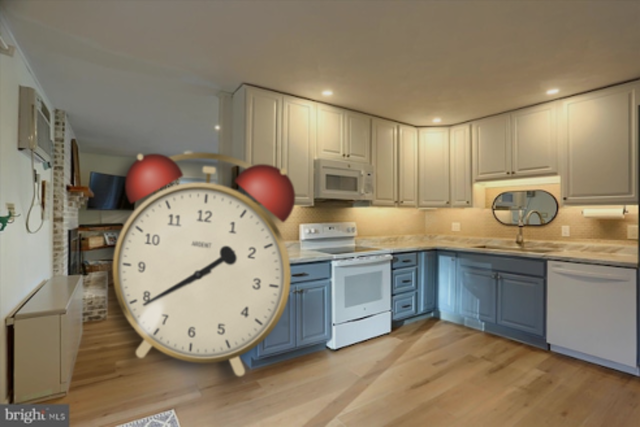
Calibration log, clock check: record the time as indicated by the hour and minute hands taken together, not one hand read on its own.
1:39
